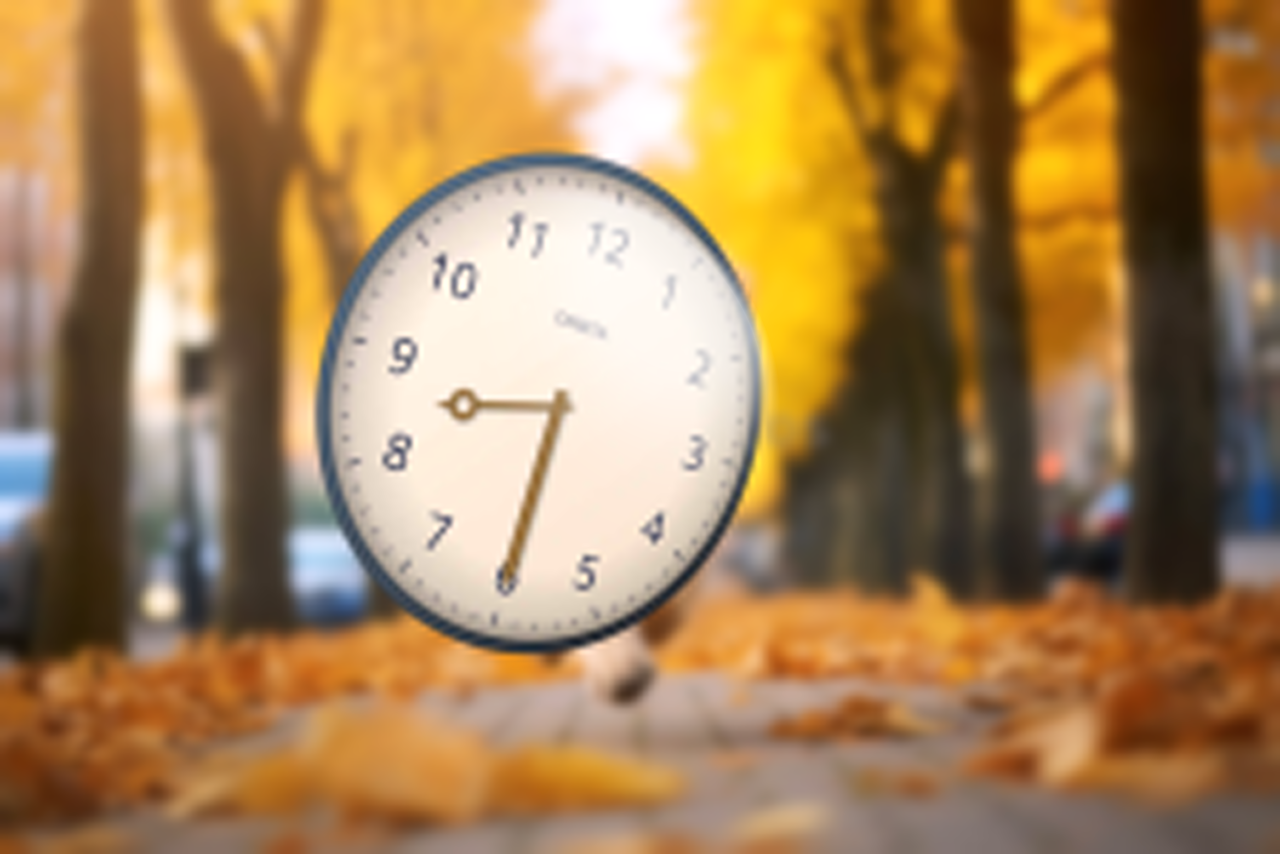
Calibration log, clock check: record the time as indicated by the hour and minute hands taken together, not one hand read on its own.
8:30
